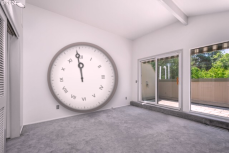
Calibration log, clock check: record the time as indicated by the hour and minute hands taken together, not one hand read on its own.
11:59
